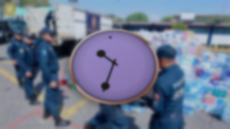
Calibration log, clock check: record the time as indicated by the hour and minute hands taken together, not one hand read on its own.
10:34
